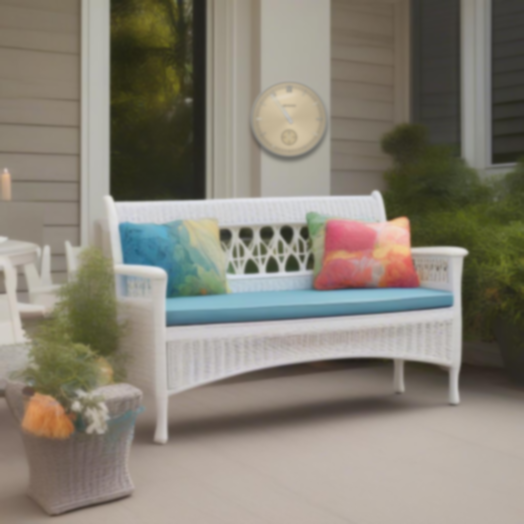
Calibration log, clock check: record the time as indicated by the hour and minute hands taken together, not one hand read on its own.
10:54
